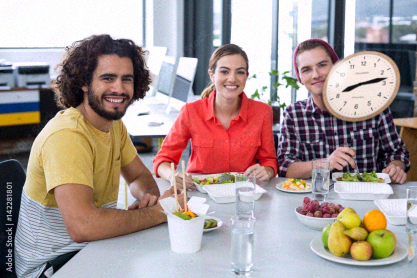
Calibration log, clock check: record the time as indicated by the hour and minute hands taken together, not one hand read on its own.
8:13
